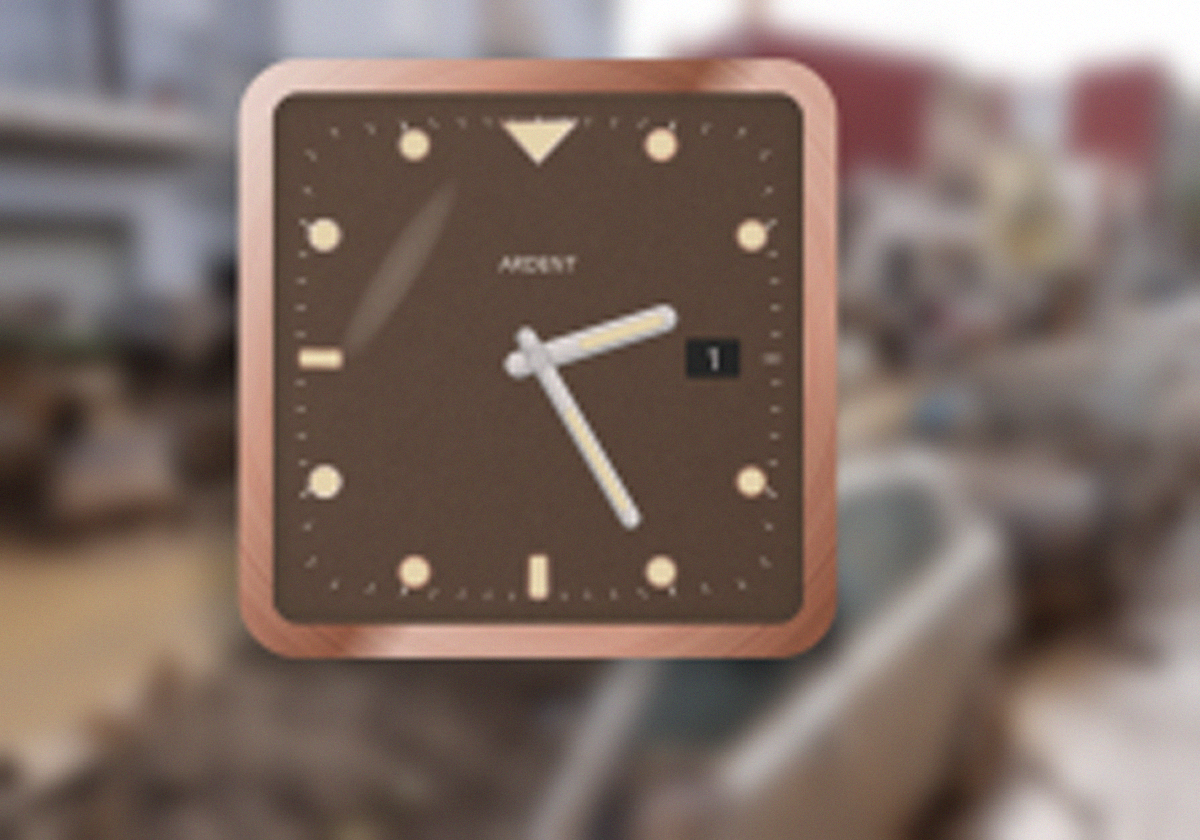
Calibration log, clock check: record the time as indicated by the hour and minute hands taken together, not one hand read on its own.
2:25
